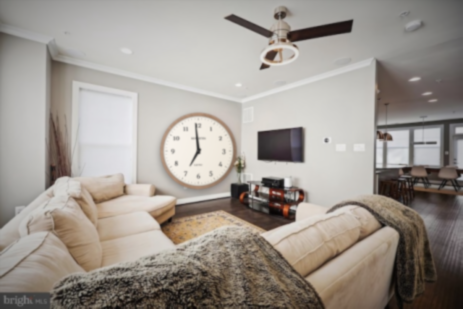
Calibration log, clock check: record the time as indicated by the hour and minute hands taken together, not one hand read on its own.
6:59
